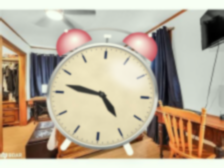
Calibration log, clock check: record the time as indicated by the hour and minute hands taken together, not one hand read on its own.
4:47
